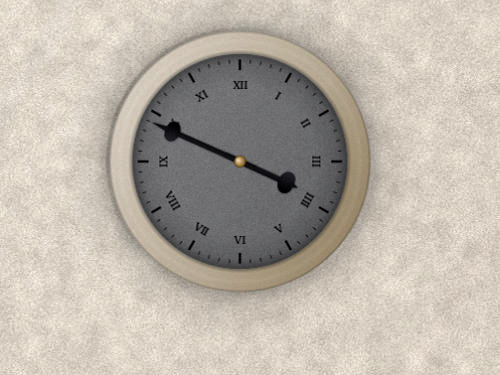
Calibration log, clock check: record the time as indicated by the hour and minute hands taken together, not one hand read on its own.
3:49
